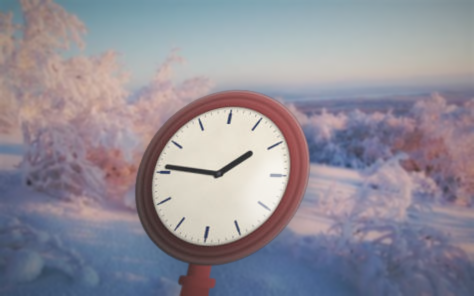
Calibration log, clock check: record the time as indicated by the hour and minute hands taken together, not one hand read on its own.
1:46
